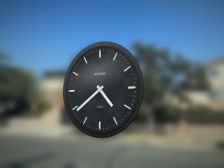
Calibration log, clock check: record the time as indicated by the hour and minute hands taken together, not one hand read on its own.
4:39
